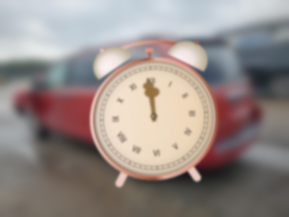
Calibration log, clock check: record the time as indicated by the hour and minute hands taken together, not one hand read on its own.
11:59
